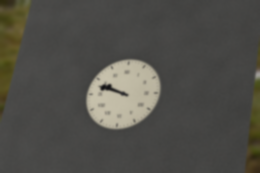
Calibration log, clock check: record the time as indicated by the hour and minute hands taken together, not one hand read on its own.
9:48
